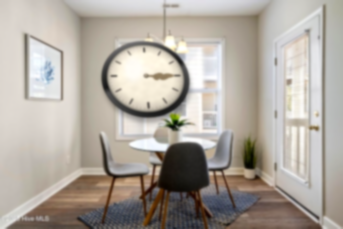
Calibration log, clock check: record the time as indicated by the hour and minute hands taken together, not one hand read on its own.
3:15
